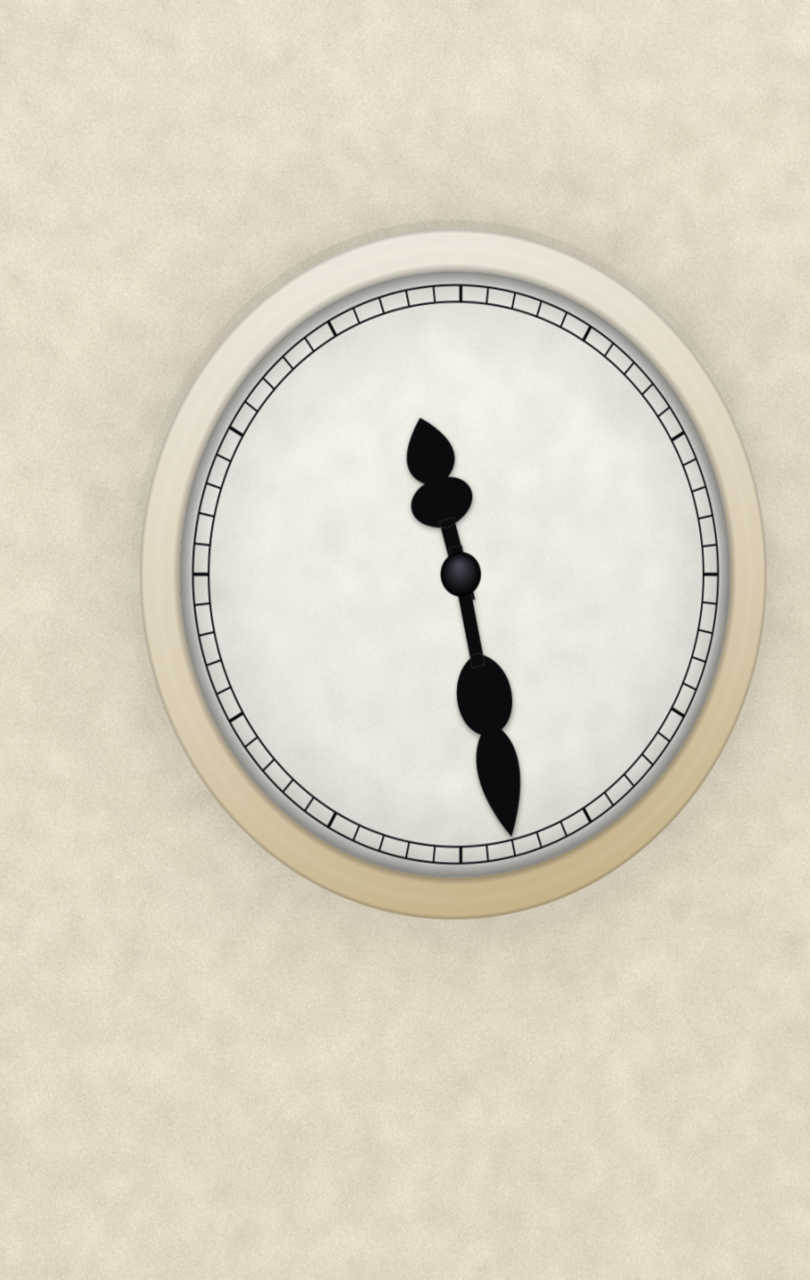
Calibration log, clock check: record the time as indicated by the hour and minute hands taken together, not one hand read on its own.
11:28
